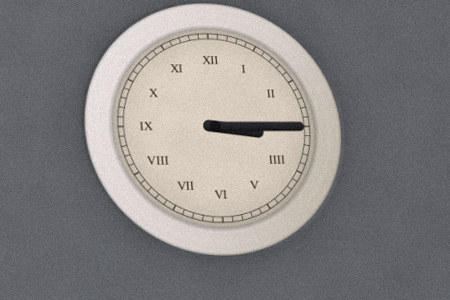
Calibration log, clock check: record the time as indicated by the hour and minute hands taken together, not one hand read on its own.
3:15
